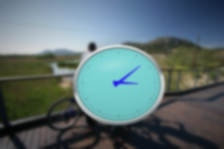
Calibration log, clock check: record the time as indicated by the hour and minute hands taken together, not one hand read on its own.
3:08
